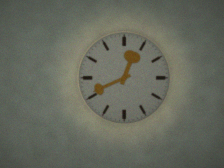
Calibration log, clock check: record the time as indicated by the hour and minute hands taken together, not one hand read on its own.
12:41
